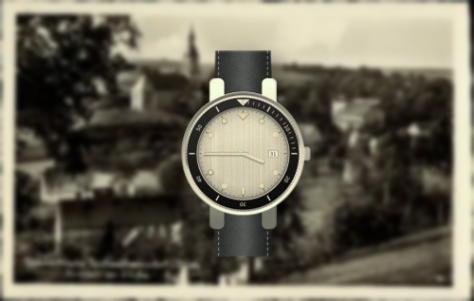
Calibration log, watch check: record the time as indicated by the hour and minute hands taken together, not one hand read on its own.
3:45
